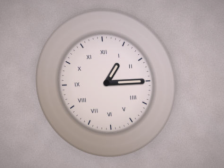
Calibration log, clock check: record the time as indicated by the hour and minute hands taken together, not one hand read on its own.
1:15
